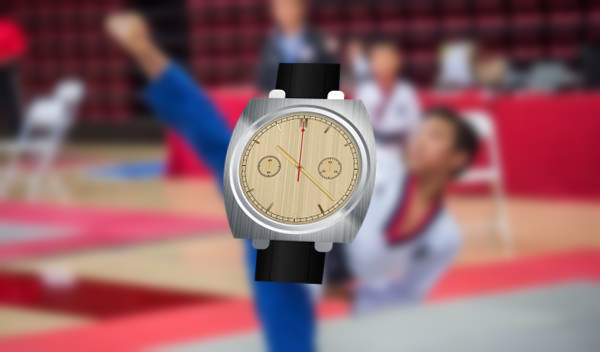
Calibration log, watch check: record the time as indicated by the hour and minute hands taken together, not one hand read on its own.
10:22
